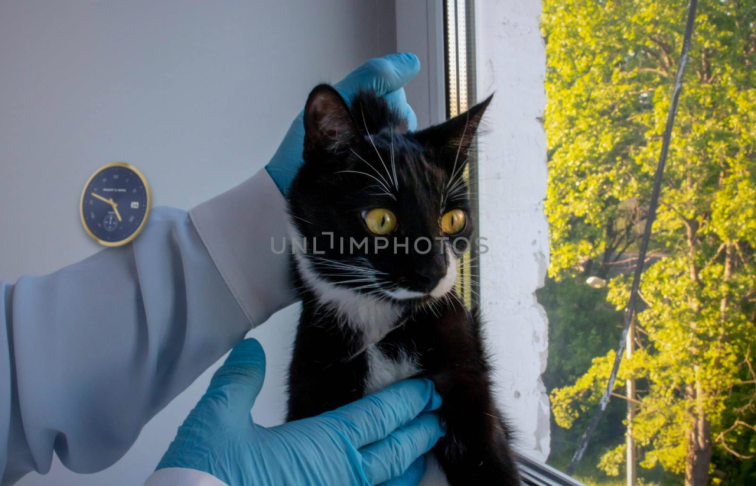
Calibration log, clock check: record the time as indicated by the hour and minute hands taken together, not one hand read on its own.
4:48
